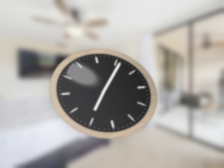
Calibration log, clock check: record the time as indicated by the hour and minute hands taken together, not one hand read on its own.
7:06
